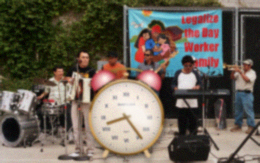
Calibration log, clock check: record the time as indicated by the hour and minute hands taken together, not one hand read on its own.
8:24
